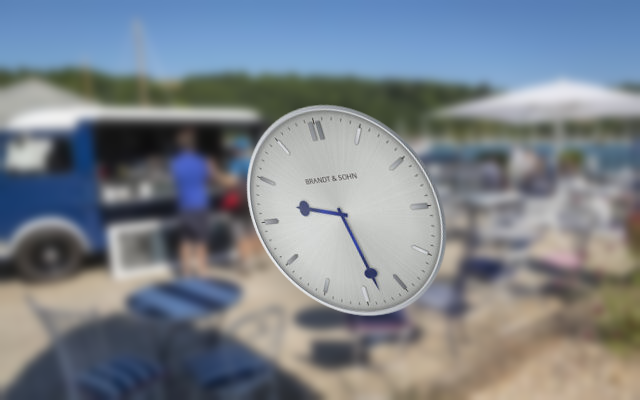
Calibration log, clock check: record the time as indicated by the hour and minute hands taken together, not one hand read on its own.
9:28
